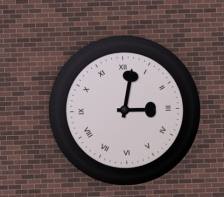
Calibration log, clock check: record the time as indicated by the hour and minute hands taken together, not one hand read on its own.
3:02
